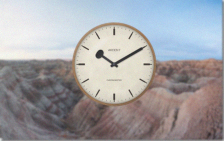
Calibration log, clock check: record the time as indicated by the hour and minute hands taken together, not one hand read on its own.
10:10
